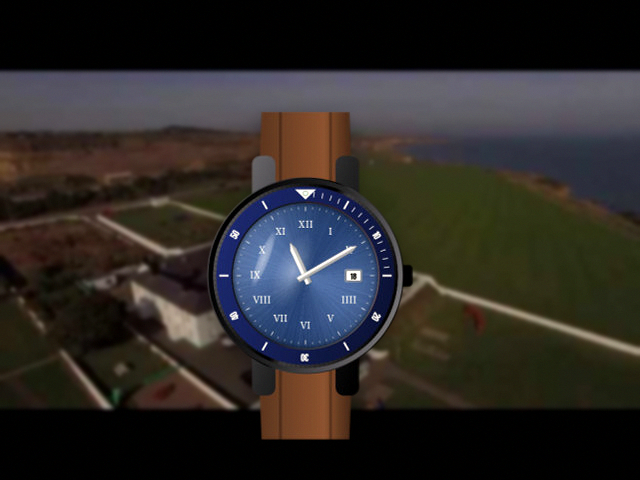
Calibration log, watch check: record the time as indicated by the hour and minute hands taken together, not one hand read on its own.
11:10
